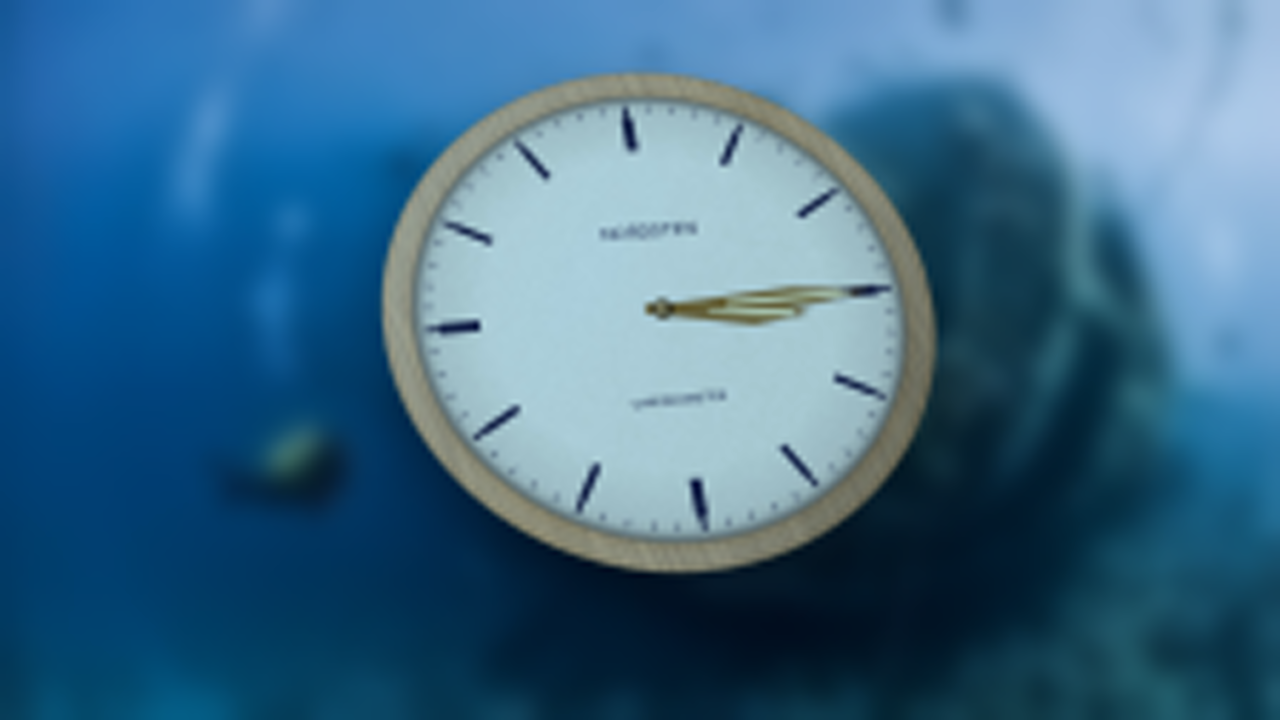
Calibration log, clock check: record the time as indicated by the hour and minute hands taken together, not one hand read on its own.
3:15
